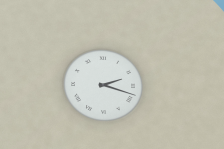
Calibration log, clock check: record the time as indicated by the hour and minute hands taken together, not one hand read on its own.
2:18
